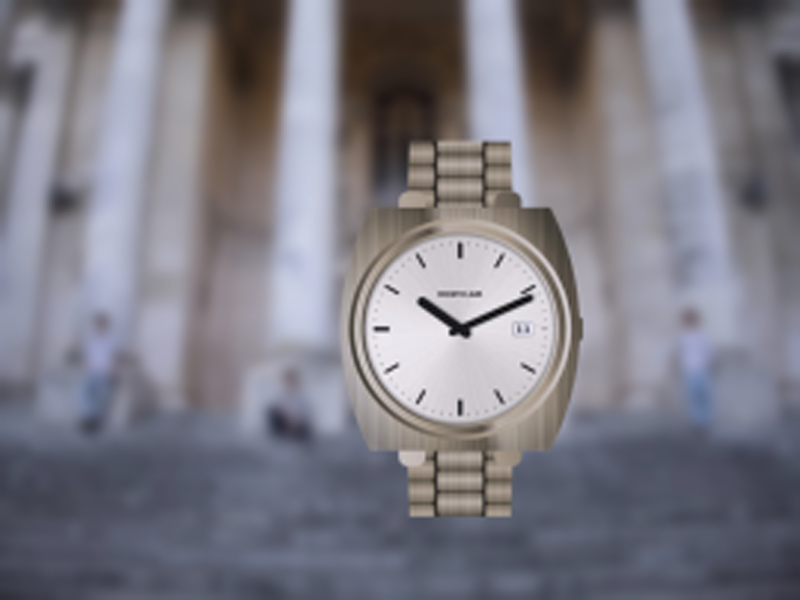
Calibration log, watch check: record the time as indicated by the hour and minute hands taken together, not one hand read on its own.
10:11
